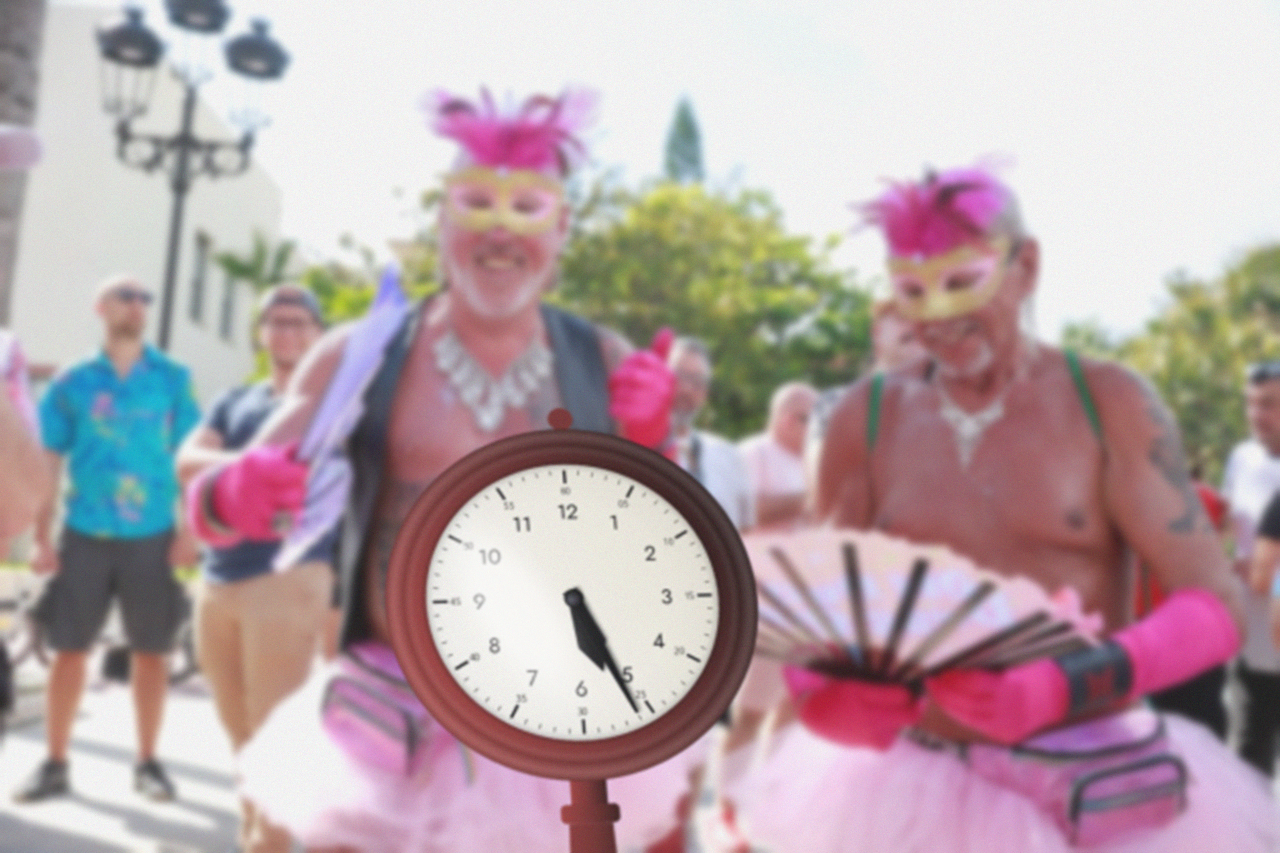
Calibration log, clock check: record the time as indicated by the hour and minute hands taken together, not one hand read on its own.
5:26
